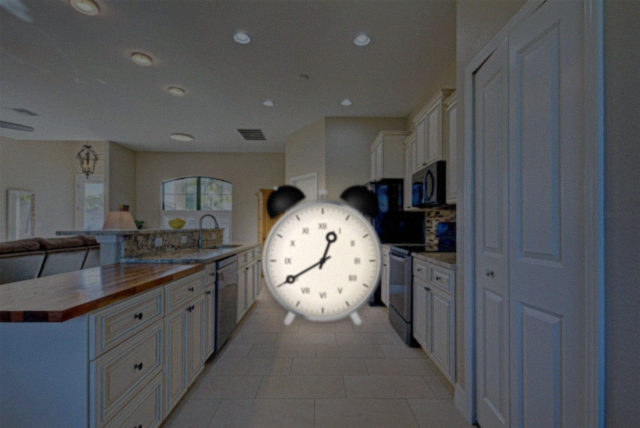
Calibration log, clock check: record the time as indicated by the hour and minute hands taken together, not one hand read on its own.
12:40
